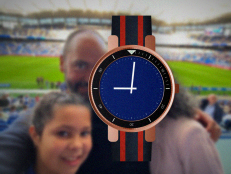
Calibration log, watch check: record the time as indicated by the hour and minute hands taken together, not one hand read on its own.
9:01
